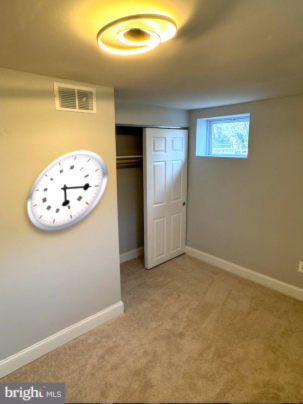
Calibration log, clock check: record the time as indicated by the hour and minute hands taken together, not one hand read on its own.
5:15
